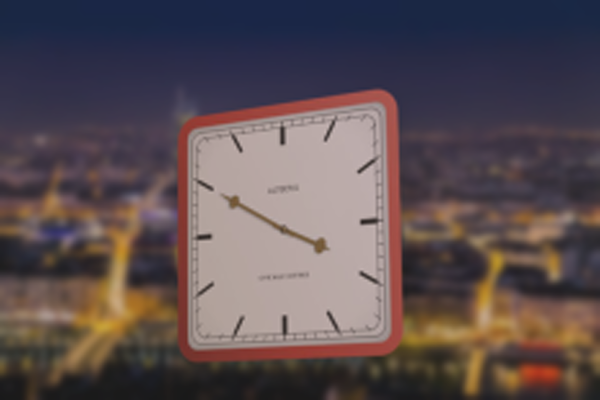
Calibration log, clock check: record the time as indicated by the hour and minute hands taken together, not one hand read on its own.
3:50
